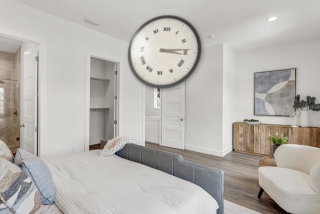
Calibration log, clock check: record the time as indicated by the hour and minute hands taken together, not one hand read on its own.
3:14
